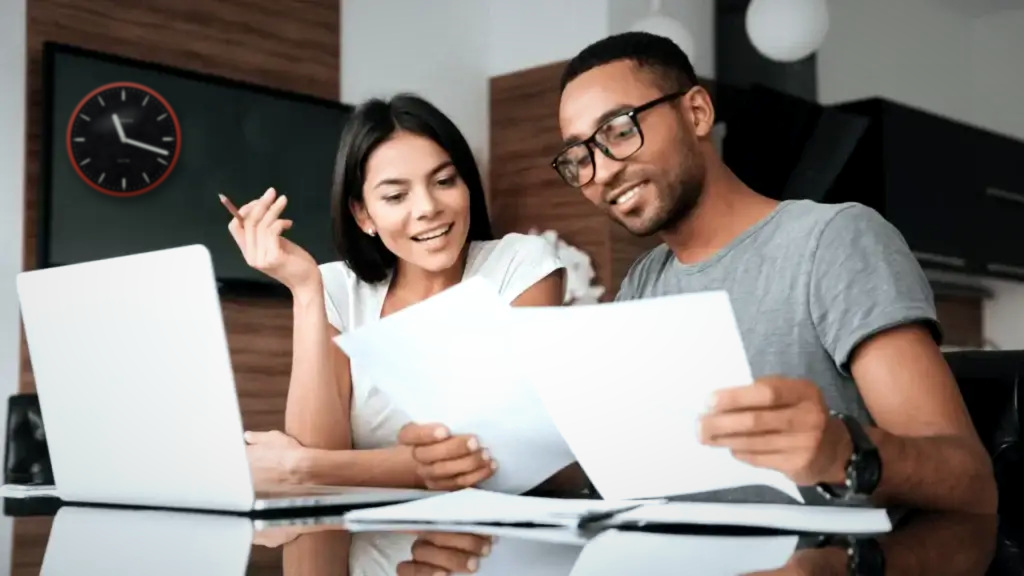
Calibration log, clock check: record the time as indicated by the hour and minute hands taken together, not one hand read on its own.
11:18
